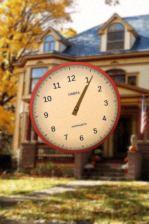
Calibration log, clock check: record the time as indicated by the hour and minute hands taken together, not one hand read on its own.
1:06
